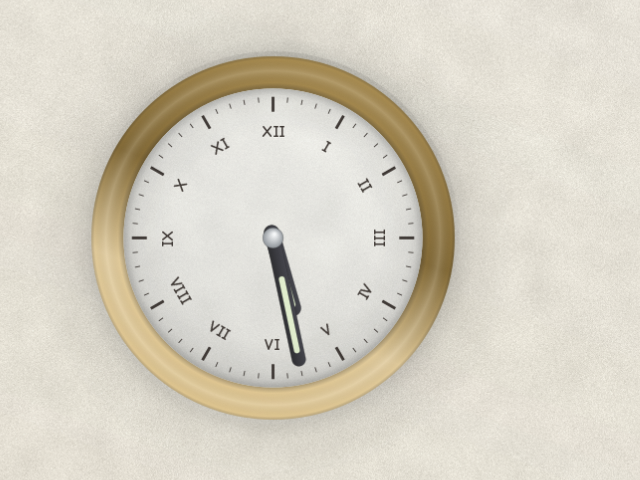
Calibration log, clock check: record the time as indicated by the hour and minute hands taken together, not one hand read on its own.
5:28
